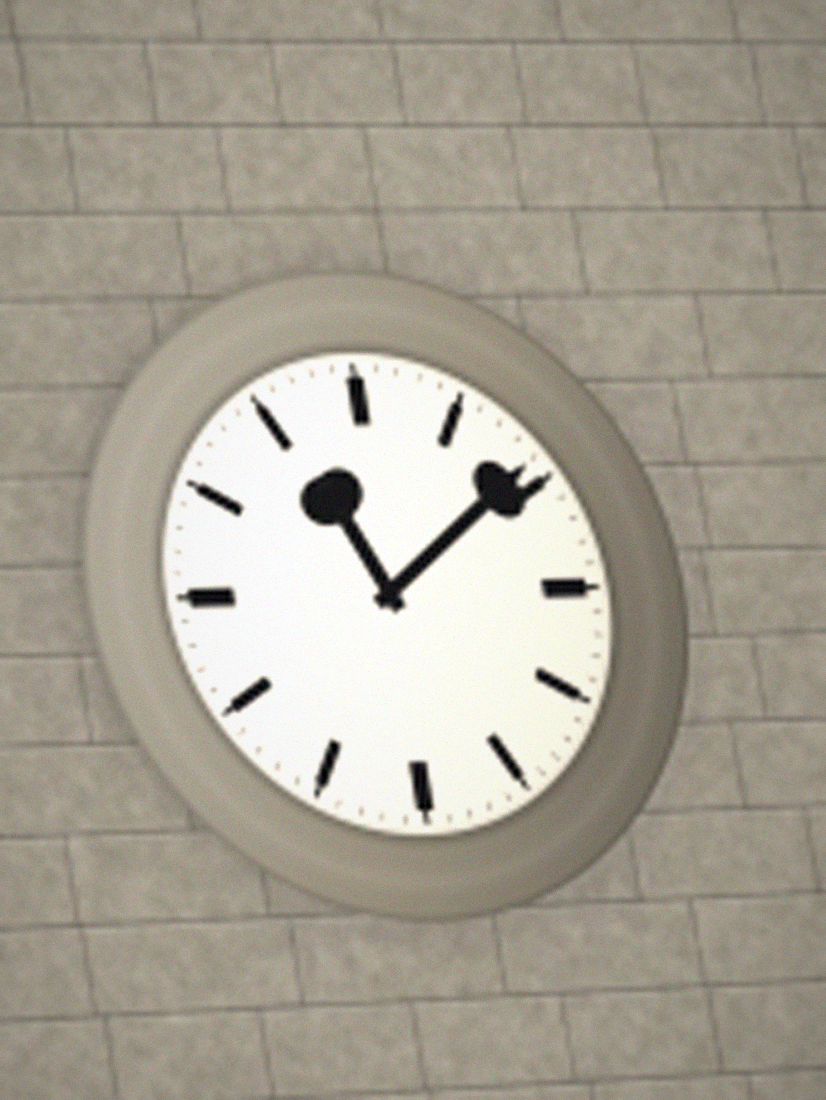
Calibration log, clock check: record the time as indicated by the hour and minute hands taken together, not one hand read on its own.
11:09
